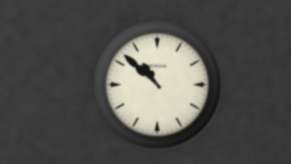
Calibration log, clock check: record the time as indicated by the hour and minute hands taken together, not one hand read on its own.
10:52
